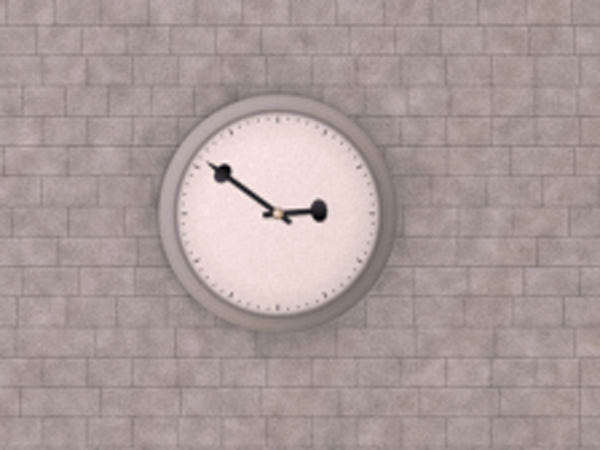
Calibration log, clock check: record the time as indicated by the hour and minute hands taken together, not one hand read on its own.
2:51
